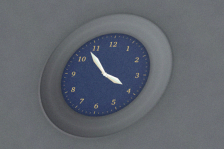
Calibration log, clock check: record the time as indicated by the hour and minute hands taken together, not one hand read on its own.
3:53
